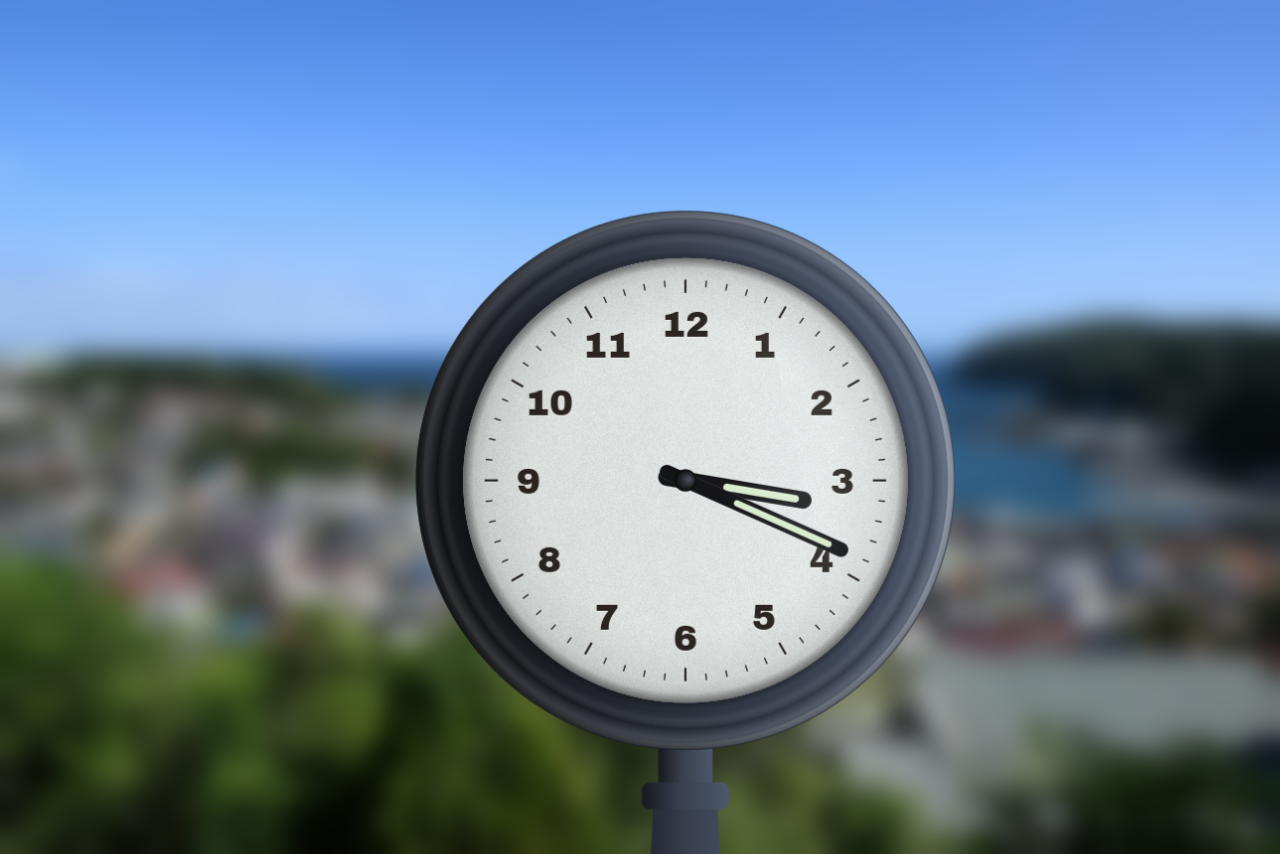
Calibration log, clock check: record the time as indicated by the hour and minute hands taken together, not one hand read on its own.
3:19
